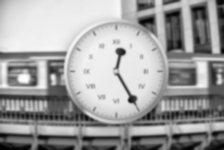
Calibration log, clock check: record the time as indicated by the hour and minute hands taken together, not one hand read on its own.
12:25
